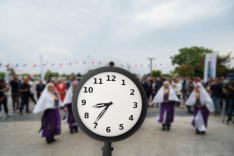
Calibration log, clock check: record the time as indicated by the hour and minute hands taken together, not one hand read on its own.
8:36
